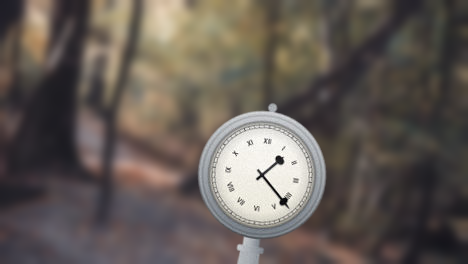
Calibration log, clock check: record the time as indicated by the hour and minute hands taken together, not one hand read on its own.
1:22
